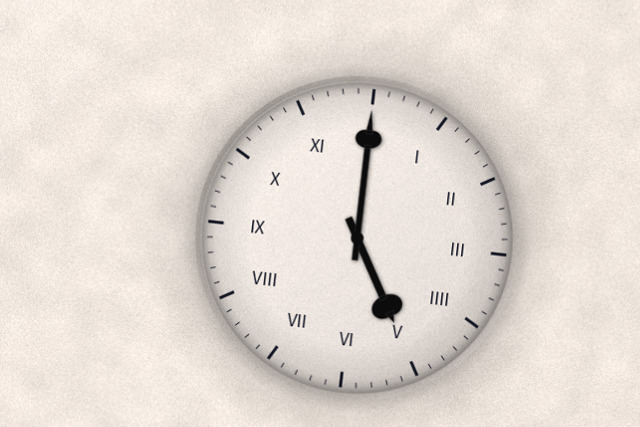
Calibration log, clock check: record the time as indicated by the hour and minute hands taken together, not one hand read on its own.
5:00
